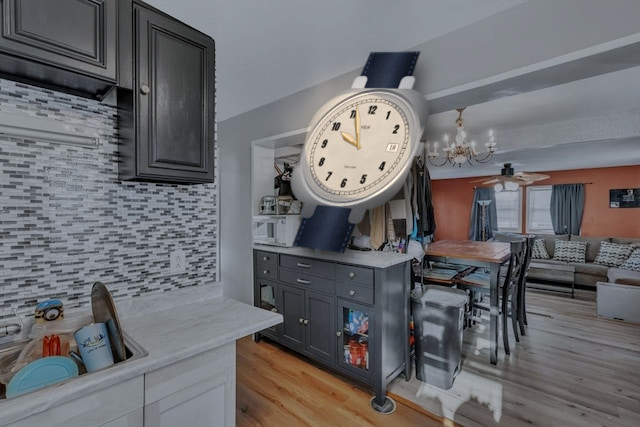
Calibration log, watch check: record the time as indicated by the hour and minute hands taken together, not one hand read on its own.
9:56
